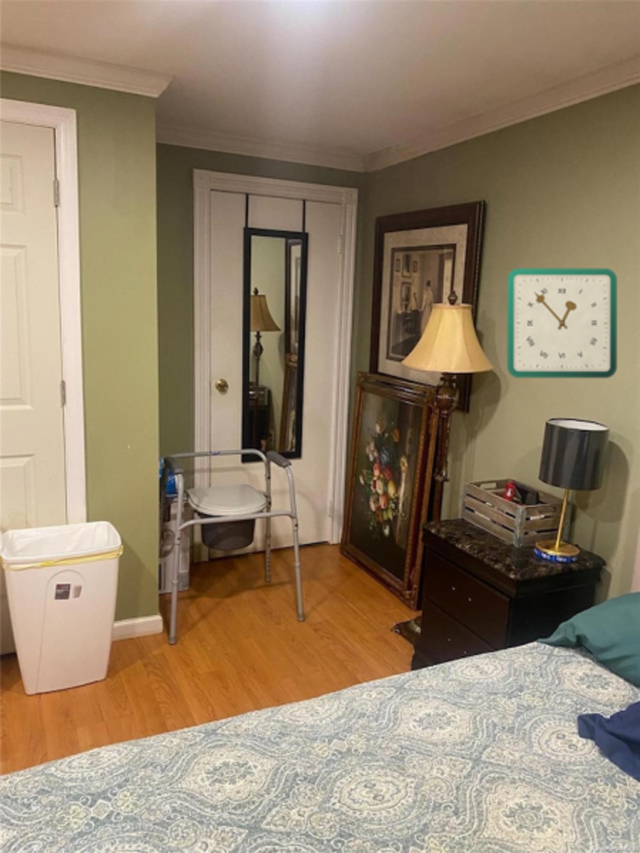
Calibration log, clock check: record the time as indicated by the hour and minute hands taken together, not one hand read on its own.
12:53
